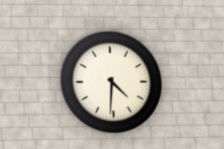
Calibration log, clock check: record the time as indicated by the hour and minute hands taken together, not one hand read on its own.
4:31
